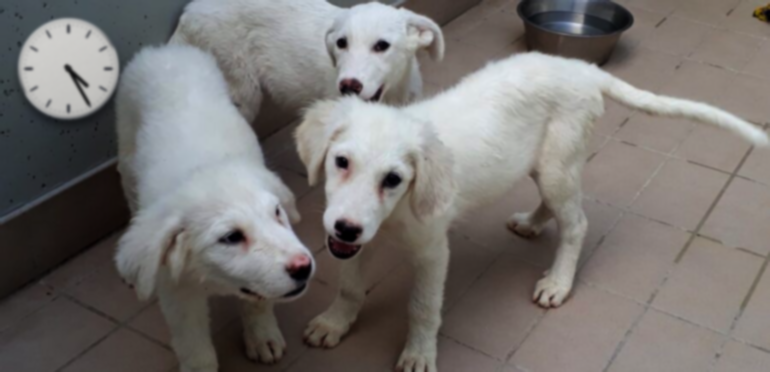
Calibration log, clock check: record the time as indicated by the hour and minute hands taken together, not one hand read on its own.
4:25
